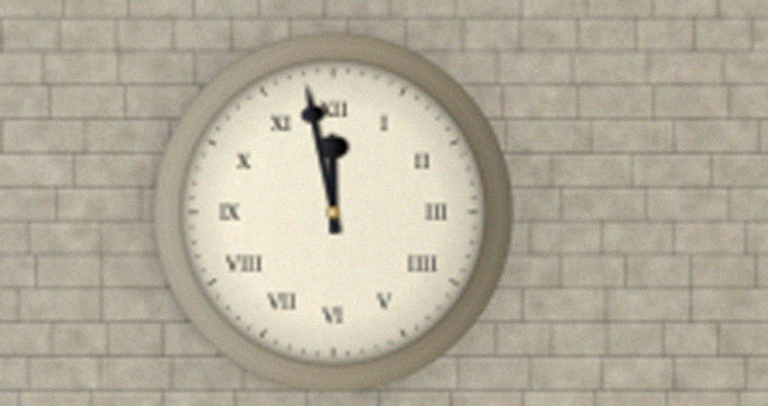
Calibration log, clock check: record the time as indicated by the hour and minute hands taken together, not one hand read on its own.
11:58
